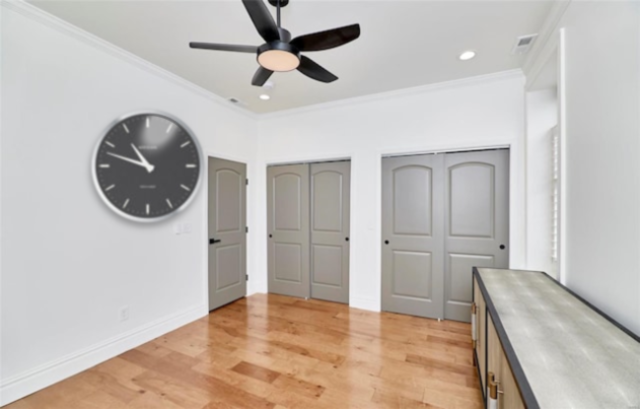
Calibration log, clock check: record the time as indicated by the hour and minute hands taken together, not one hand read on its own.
10:48
